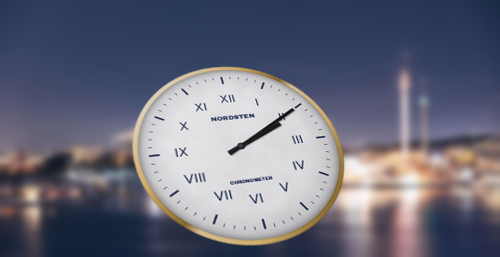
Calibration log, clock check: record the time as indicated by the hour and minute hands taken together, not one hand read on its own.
2:10
